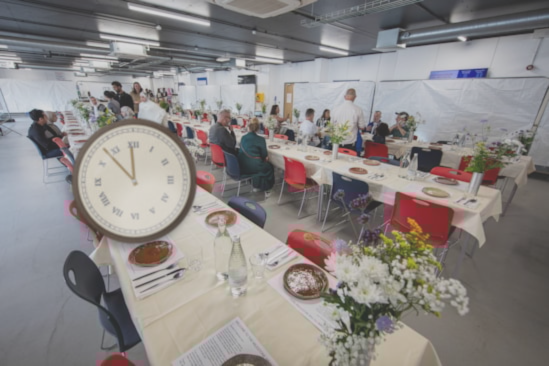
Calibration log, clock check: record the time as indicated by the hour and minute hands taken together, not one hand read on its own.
11:53
